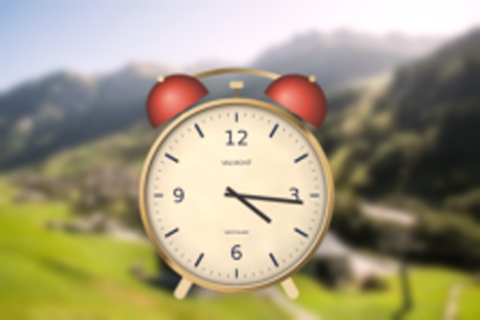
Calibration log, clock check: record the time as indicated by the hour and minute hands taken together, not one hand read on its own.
4:16
